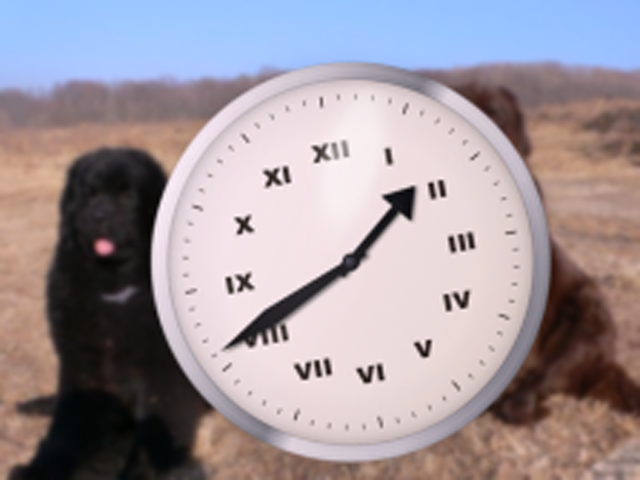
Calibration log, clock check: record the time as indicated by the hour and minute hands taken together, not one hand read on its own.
1:41
